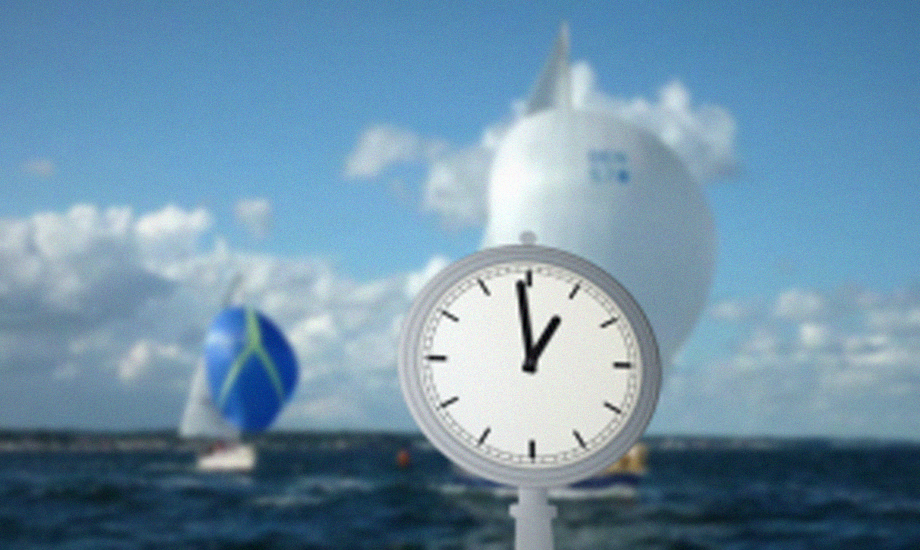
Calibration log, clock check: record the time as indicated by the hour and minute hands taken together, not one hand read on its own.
12:59
